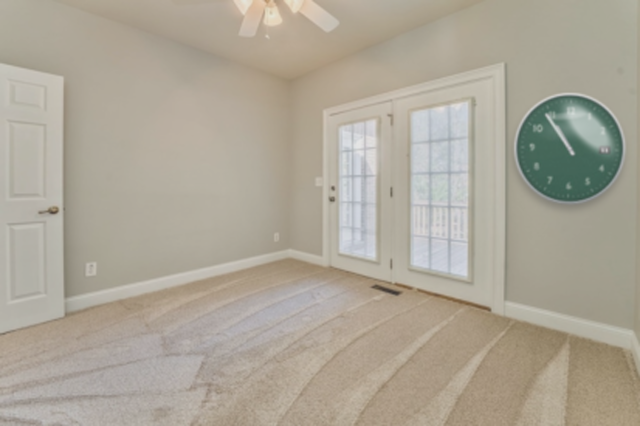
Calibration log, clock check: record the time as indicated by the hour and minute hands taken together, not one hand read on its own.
10:54
